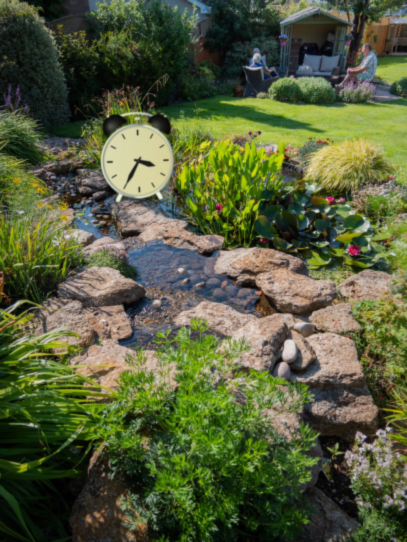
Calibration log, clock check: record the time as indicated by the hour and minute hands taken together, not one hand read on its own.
3:35
